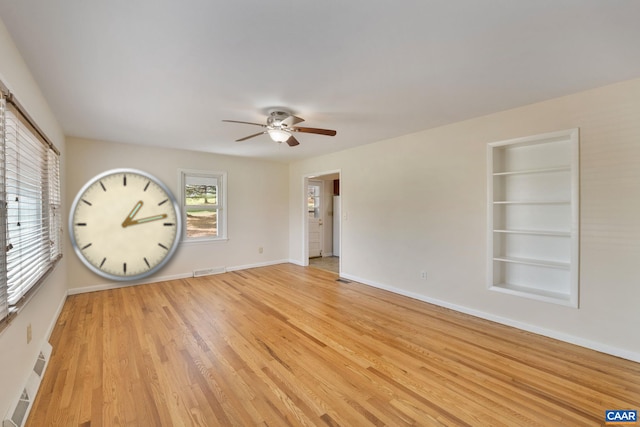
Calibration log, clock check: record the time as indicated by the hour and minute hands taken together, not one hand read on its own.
1:13
